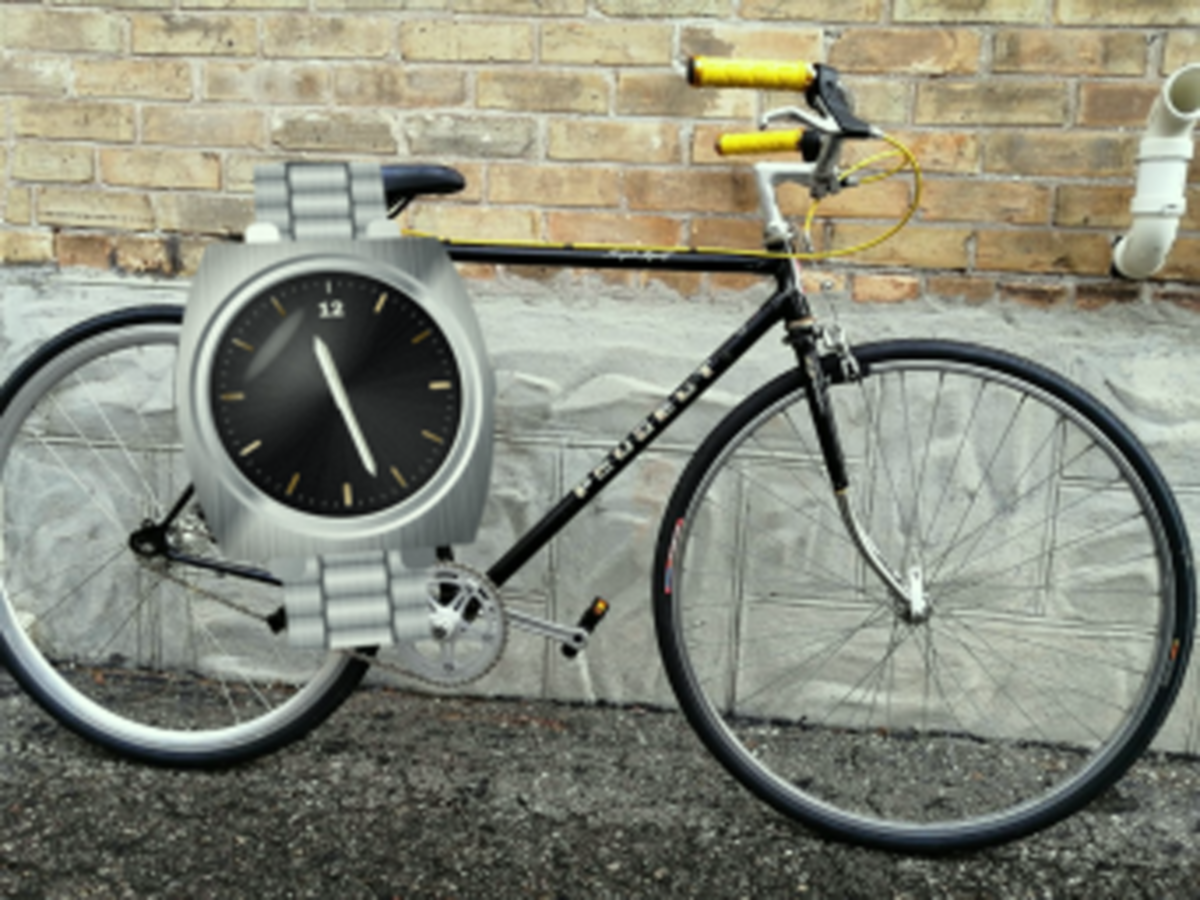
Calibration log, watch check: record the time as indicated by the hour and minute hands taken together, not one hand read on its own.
11:27
